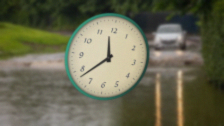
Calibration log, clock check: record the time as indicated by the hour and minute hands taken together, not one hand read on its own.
11:38
